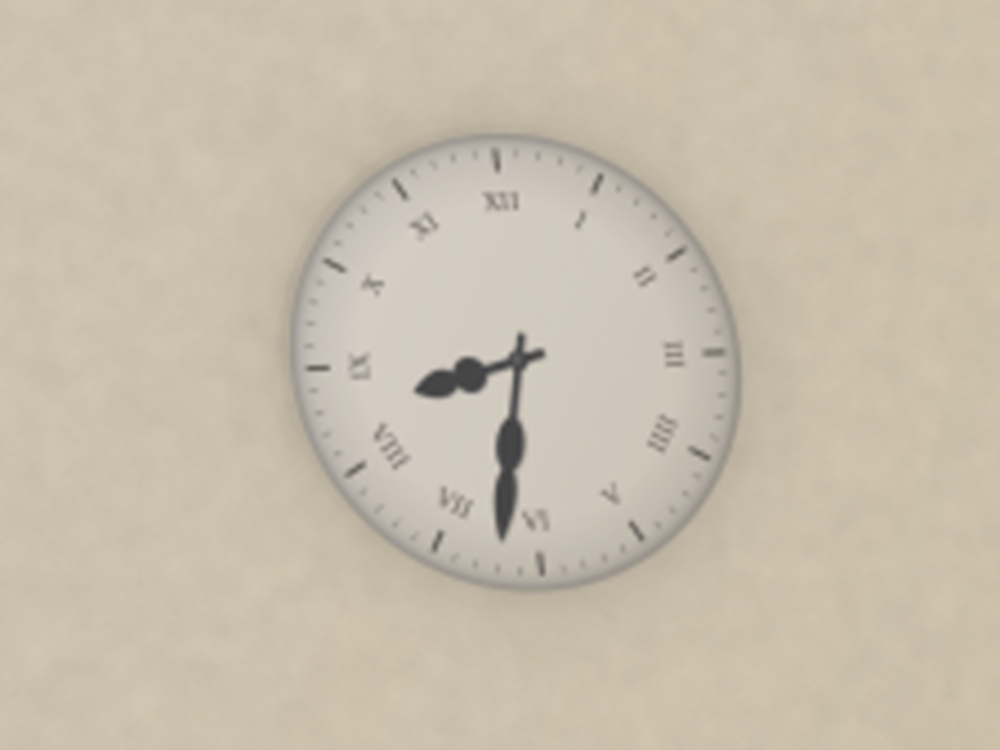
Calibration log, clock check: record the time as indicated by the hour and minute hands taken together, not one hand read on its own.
8:32
